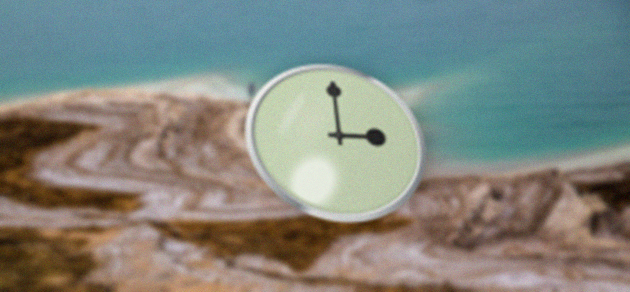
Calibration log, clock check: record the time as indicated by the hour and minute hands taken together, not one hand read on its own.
3:00
